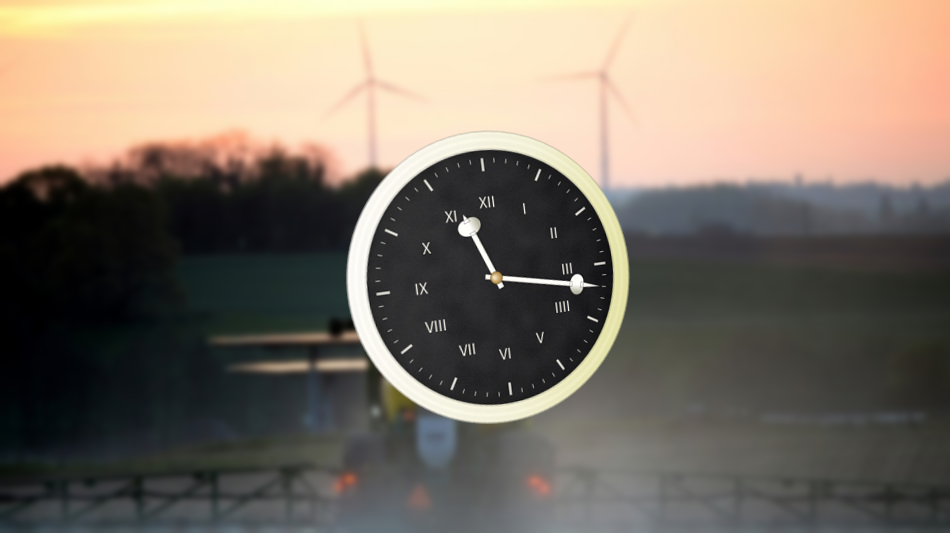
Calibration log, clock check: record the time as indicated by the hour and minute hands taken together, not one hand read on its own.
11:17
